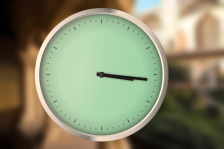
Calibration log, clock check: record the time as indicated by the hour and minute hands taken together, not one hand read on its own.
3:16
